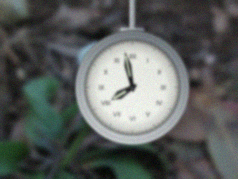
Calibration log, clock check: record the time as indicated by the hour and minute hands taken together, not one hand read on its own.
7:58
